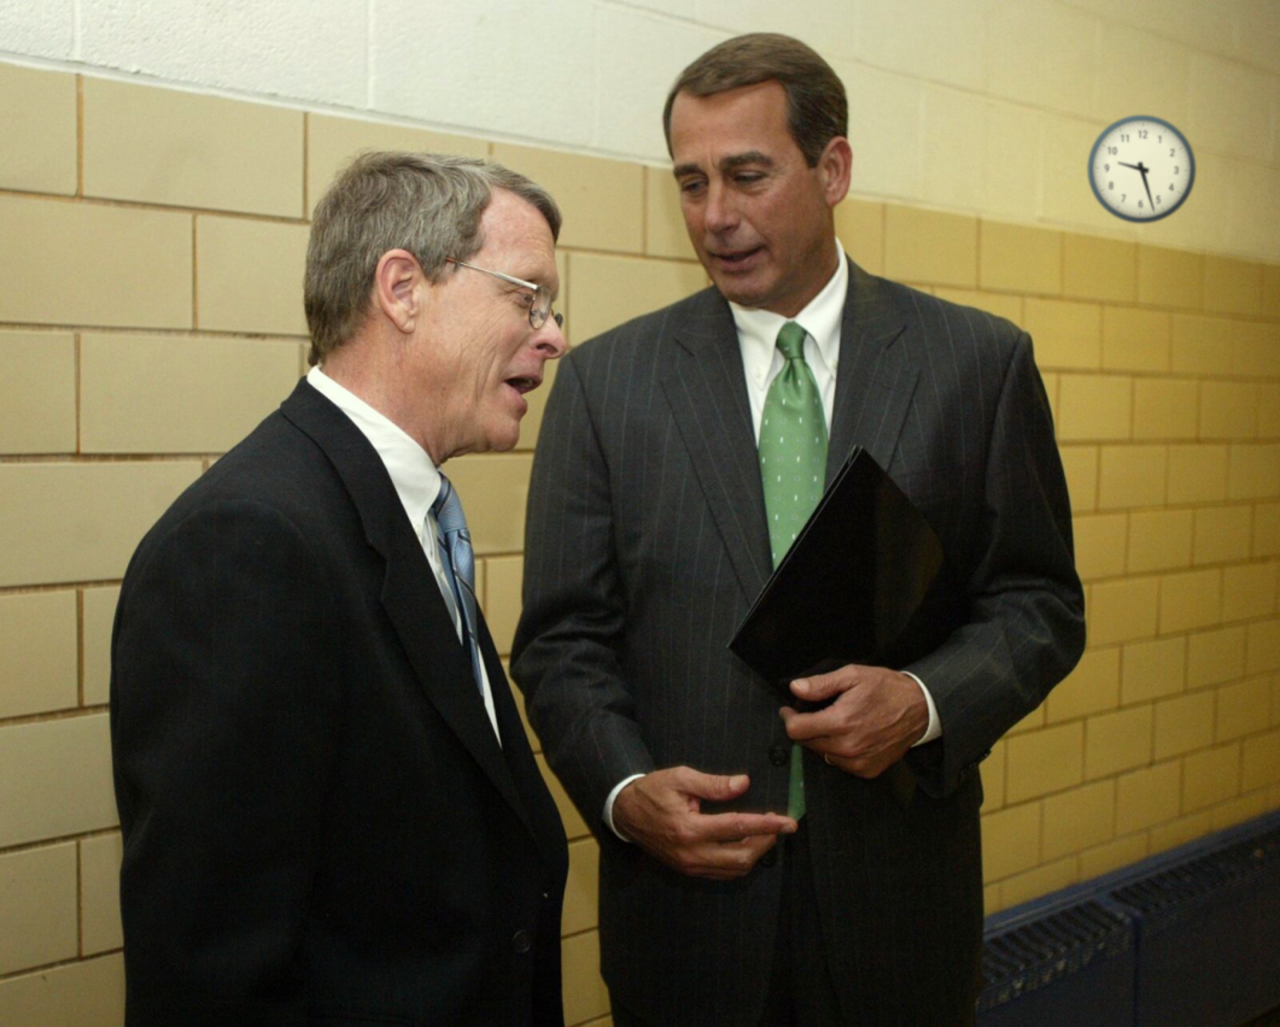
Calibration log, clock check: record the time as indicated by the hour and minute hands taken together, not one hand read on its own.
9:27
